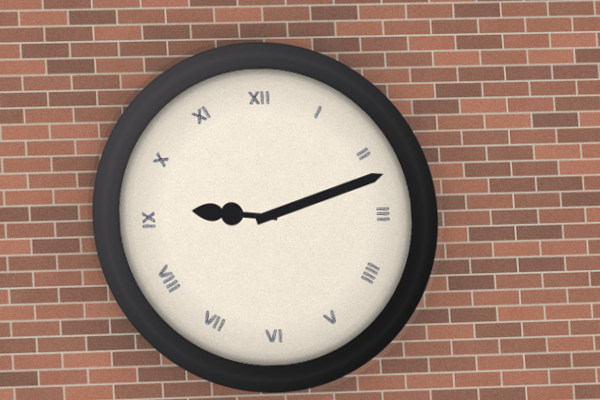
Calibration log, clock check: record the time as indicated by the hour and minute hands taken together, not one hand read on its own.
9:12
